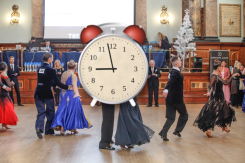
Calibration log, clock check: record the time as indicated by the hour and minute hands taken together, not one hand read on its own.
8:58
